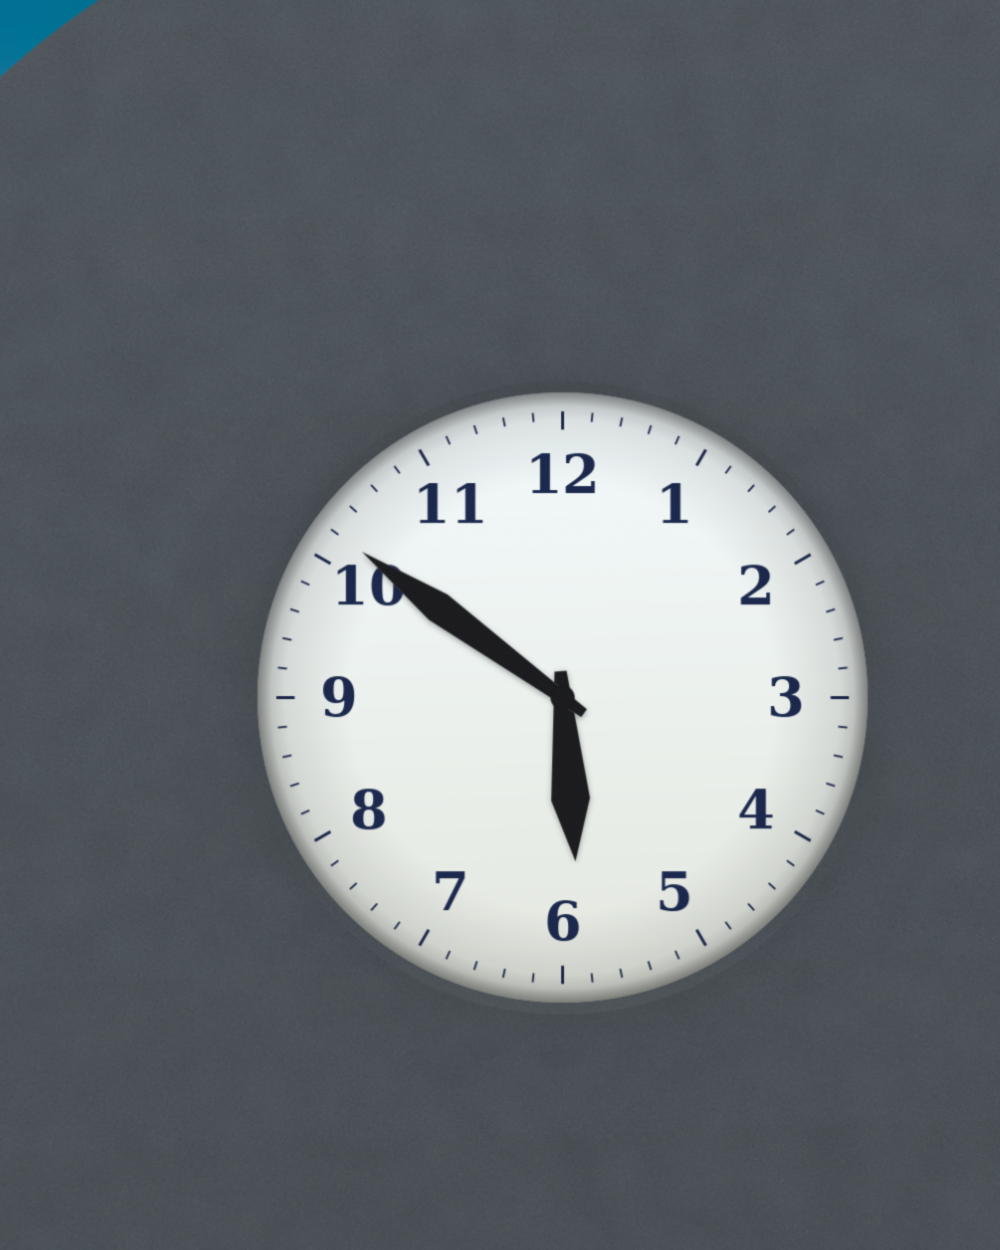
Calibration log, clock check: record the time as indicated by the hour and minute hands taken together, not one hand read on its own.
5:51
